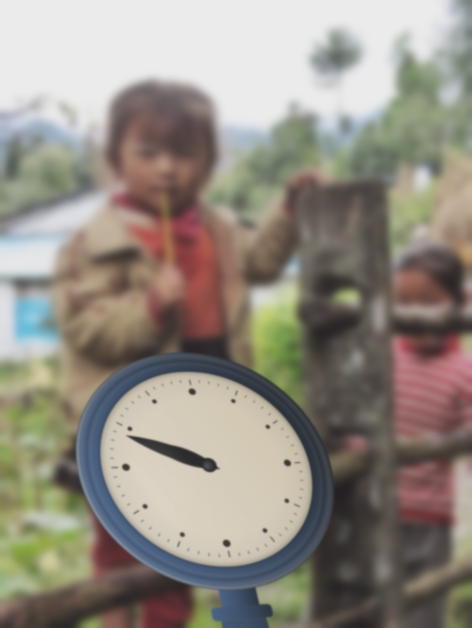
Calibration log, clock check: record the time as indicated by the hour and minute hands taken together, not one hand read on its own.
9:49
